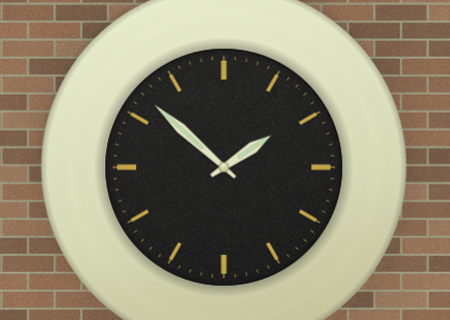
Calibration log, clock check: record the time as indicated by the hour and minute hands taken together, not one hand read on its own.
1:52
